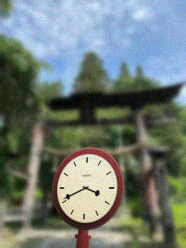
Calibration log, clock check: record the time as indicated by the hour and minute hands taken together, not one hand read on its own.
3:41
